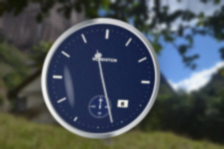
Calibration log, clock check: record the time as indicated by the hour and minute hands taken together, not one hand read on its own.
11:27
